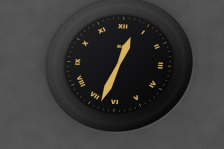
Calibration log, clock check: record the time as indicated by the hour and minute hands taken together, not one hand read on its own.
12:33
